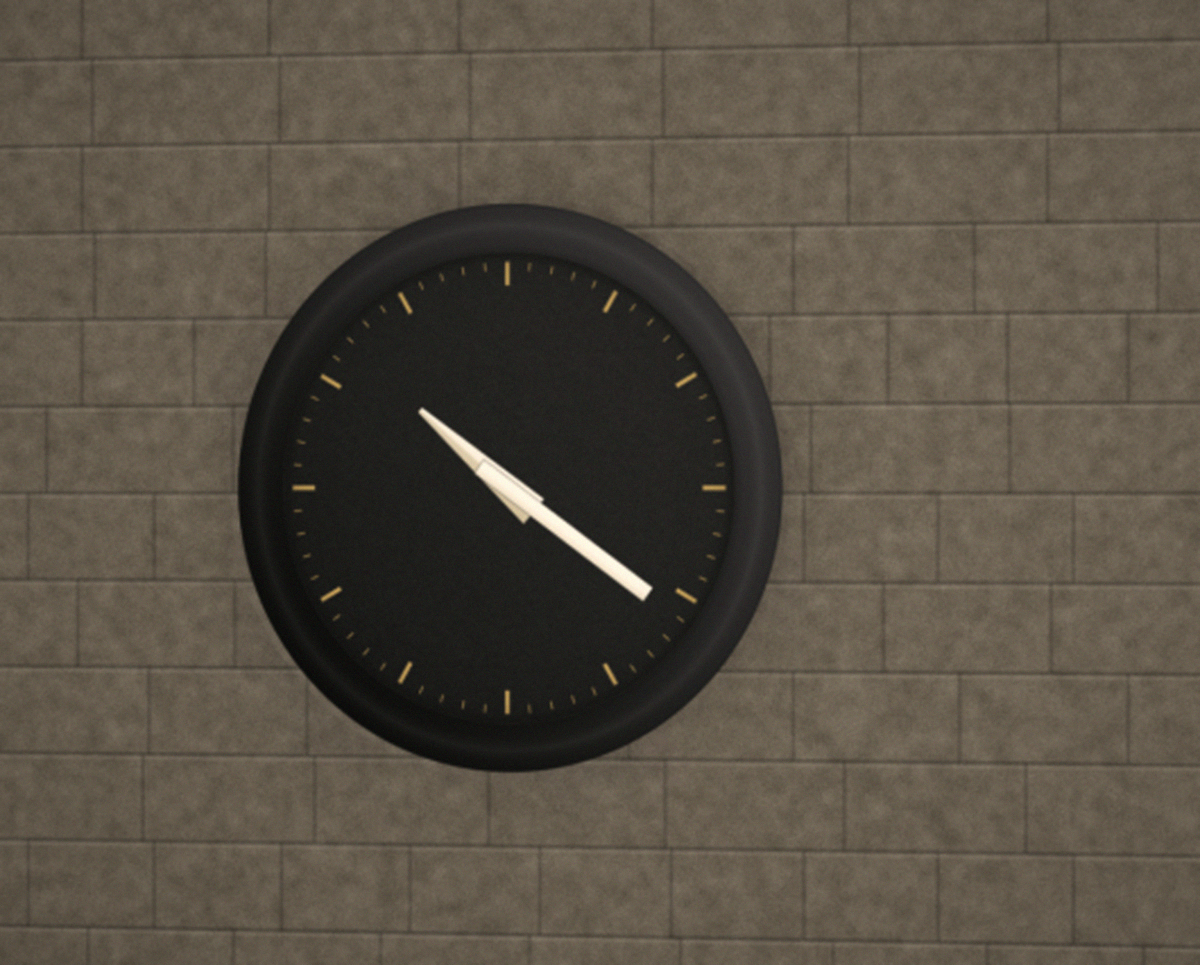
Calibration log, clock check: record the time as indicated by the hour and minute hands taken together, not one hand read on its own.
10:21
